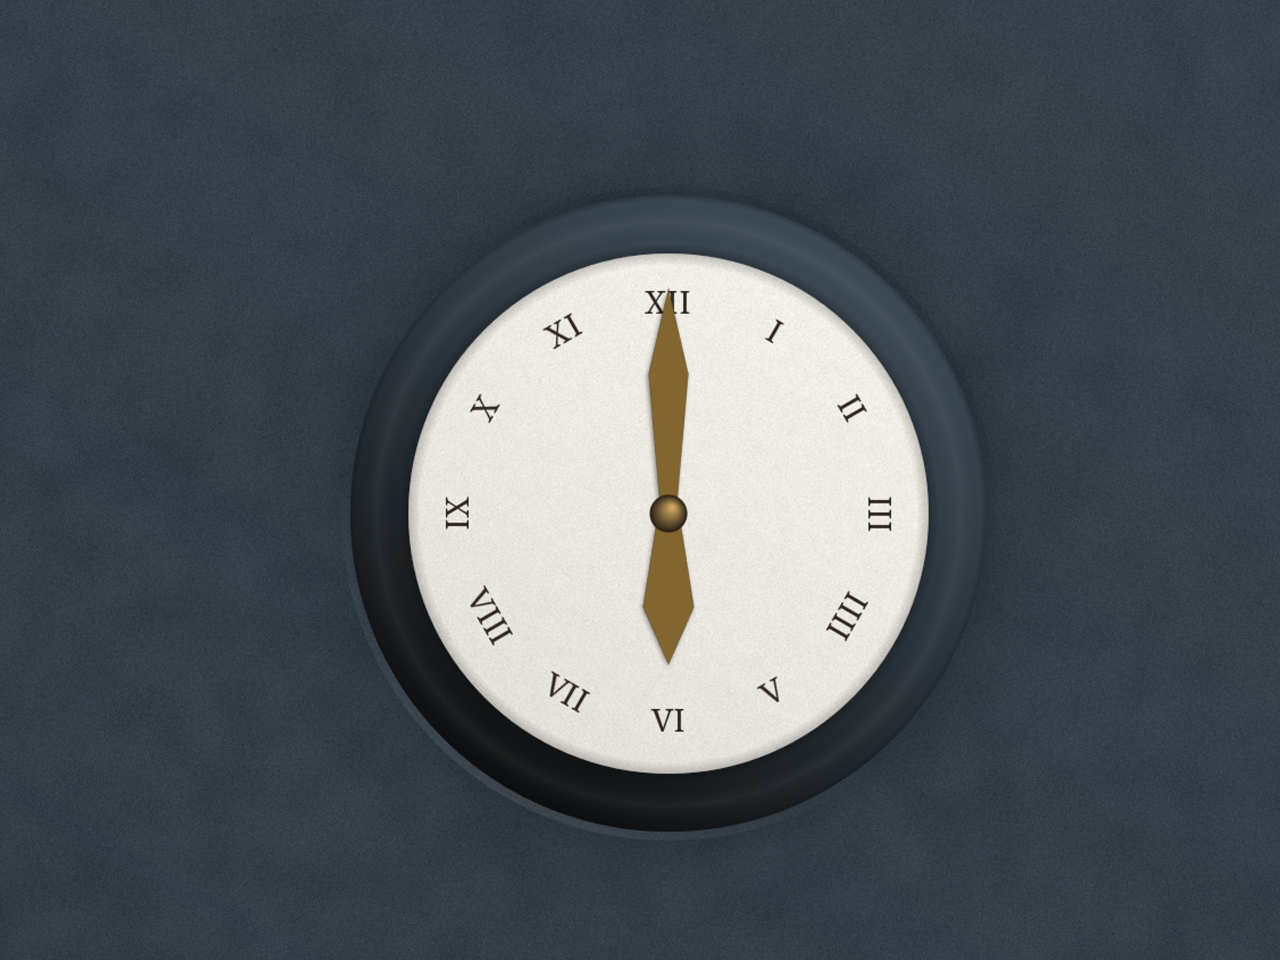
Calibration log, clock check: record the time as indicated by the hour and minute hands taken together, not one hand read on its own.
6:00
